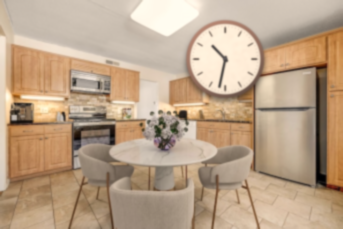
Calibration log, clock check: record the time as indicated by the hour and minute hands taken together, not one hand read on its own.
10:32
